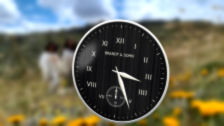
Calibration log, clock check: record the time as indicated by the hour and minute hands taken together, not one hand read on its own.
3:26
